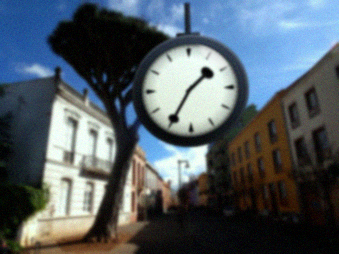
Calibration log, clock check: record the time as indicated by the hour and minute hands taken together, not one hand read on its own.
1:35
